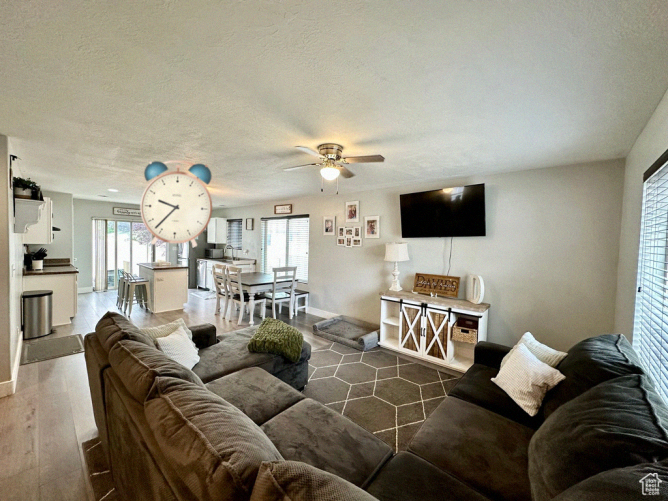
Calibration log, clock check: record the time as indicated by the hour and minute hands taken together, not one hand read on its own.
9:37
